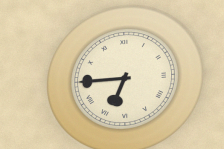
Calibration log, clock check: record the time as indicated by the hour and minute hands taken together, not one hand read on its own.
6:45
